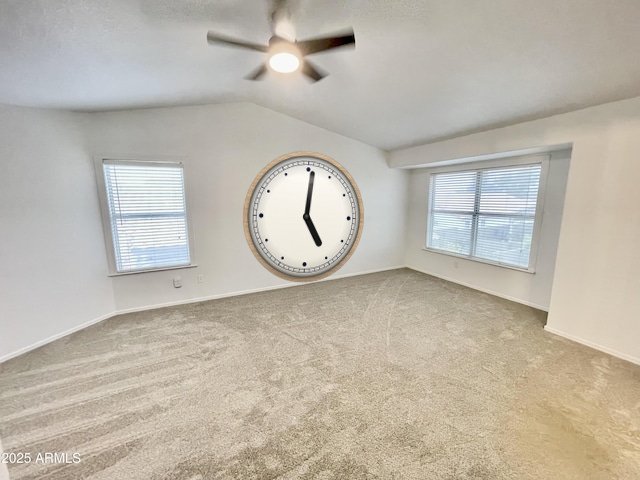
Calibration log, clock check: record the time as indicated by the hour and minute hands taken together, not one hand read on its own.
5:01
